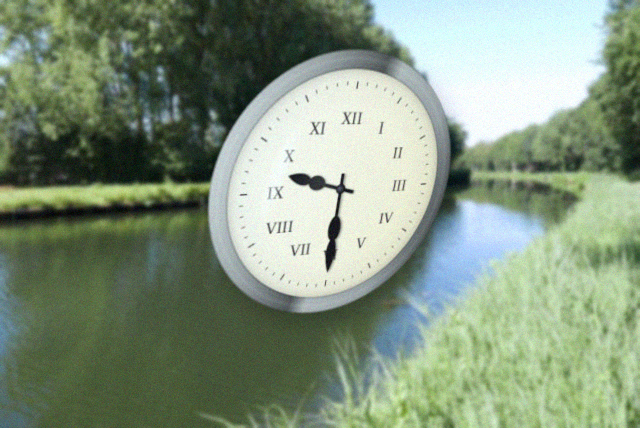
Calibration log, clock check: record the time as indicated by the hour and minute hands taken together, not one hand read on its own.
9:30
